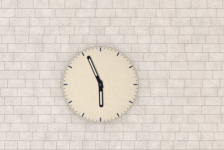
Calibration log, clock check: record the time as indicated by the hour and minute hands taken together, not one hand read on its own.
5:56
